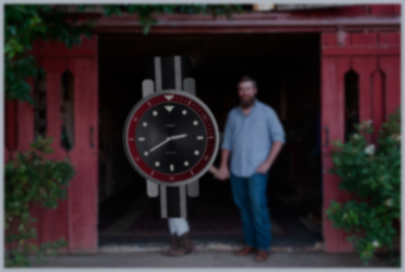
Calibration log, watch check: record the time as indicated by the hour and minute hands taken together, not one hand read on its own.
2:40
